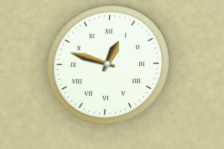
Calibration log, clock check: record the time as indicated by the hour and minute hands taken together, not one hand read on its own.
12:48
